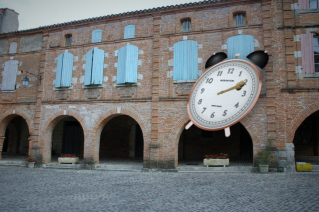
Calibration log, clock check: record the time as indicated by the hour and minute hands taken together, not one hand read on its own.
2:10
